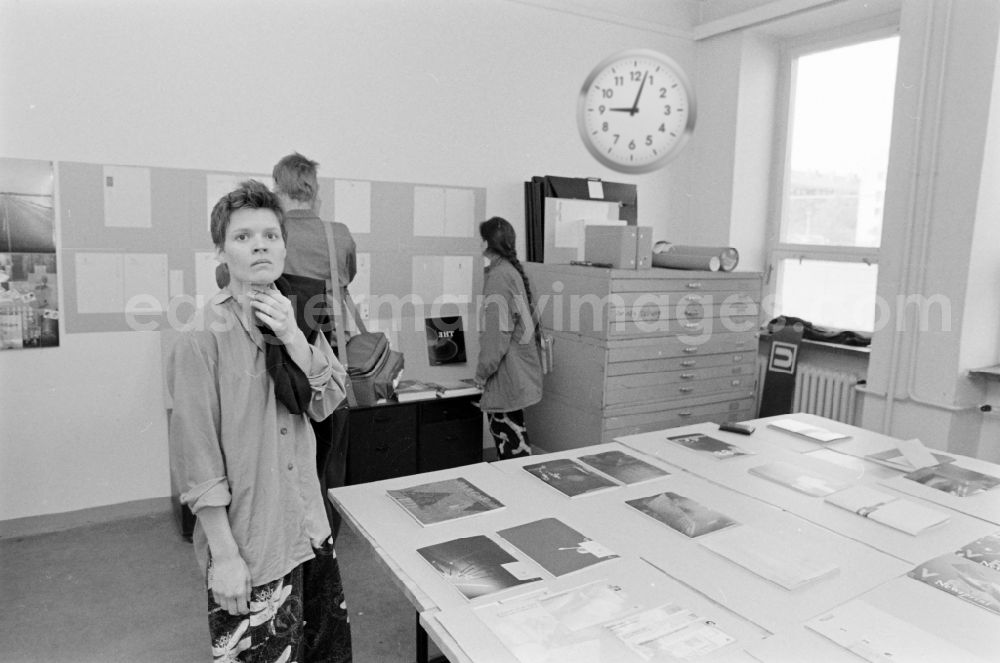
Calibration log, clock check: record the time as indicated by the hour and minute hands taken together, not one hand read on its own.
9:03
